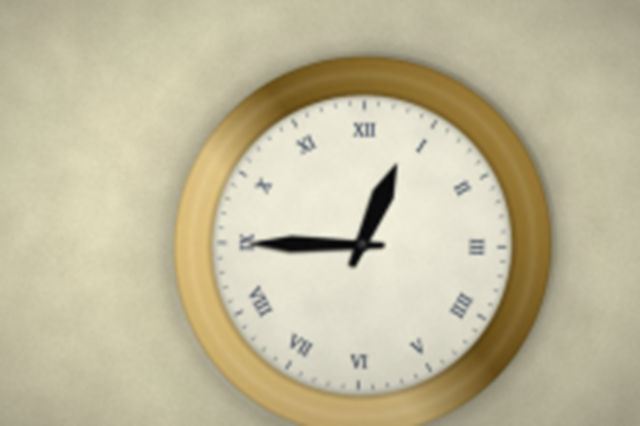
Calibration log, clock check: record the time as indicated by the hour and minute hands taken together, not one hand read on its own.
12:45
